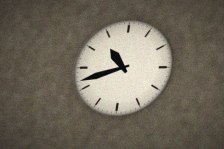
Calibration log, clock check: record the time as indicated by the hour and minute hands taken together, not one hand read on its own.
10:42
